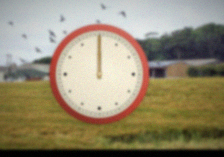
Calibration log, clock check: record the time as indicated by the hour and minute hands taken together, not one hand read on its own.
12:00
